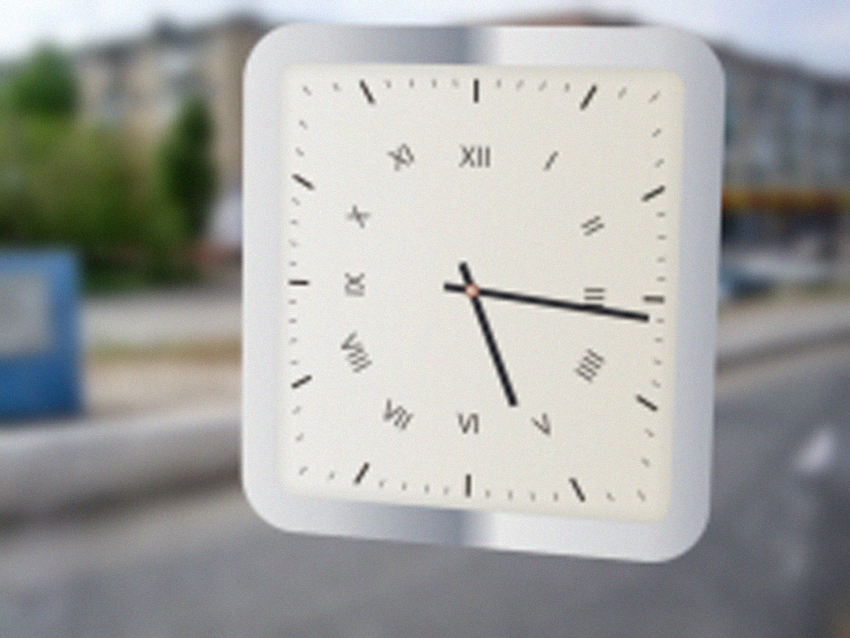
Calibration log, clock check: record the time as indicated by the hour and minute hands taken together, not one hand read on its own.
5:16
